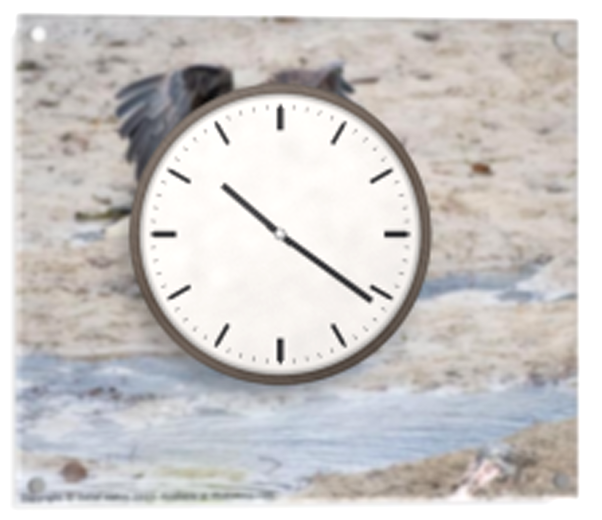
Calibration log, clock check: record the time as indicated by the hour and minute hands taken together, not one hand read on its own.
10:21
